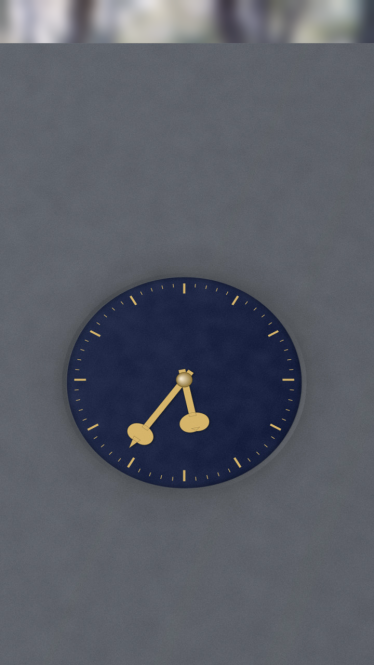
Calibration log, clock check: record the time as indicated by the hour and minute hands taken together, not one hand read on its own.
5:36
